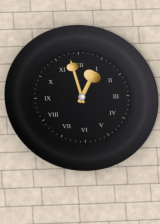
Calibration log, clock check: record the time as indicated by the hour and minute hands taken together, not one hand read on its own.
12:58
